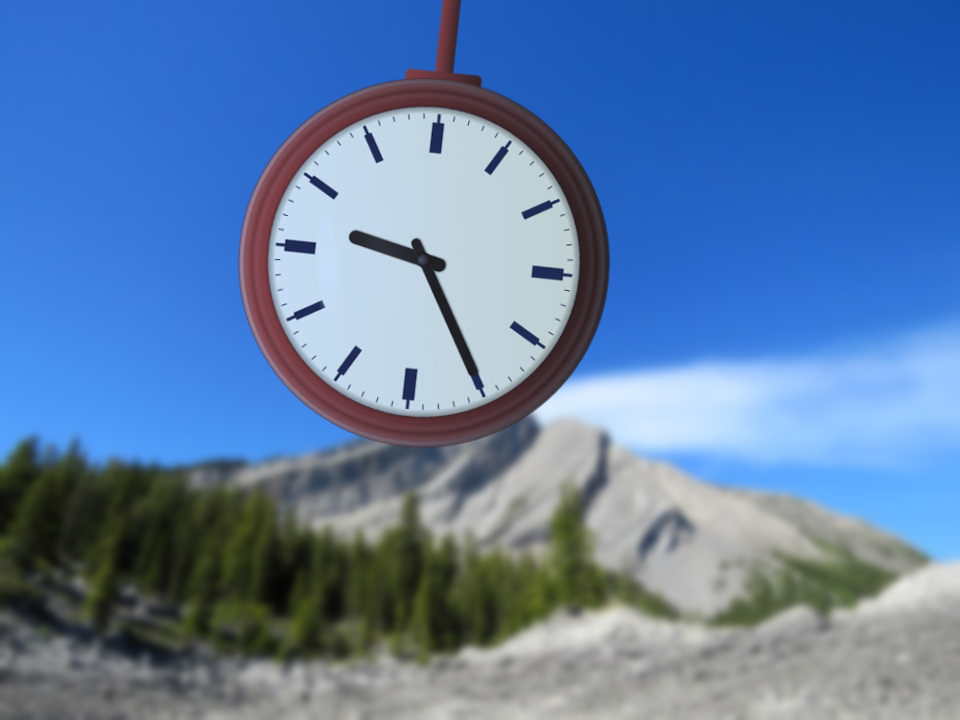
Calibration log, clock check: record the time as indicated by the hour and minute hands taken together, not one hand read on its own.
9:25
